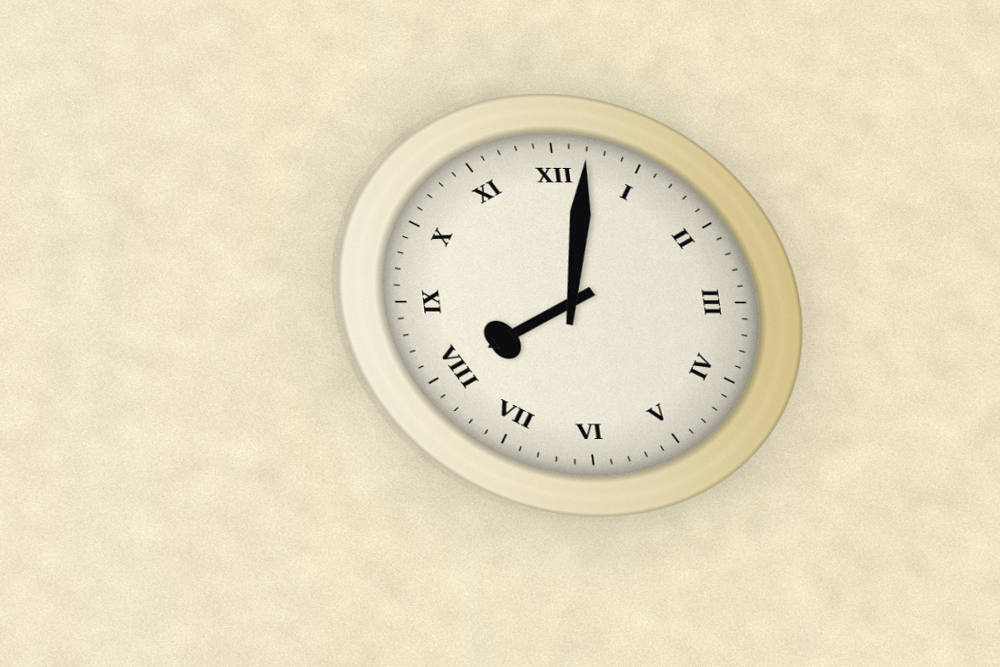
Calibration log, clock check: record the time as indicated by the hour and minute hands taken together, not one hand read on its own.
8:02
